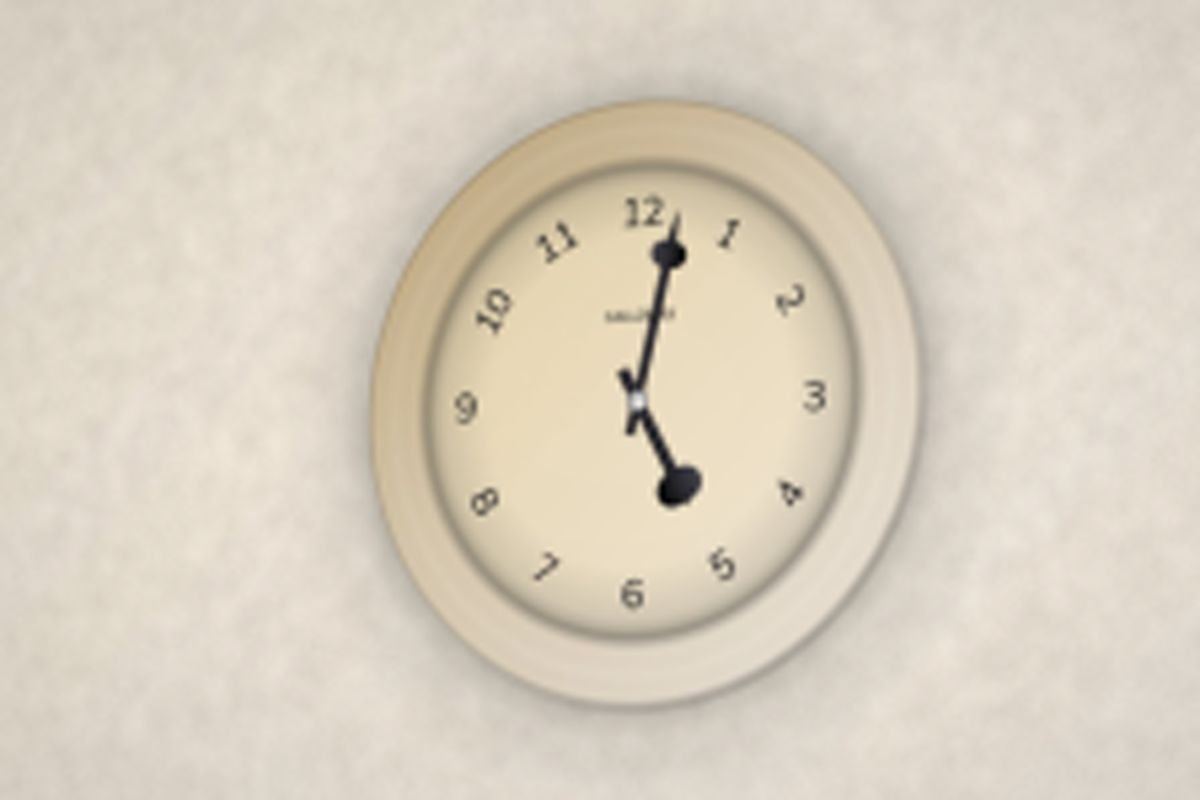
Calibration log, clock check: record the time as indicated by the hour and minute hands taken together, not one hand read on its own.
5:02
